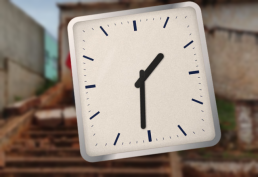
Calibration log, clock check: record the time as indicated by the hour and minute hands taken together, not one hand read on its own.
1:31
